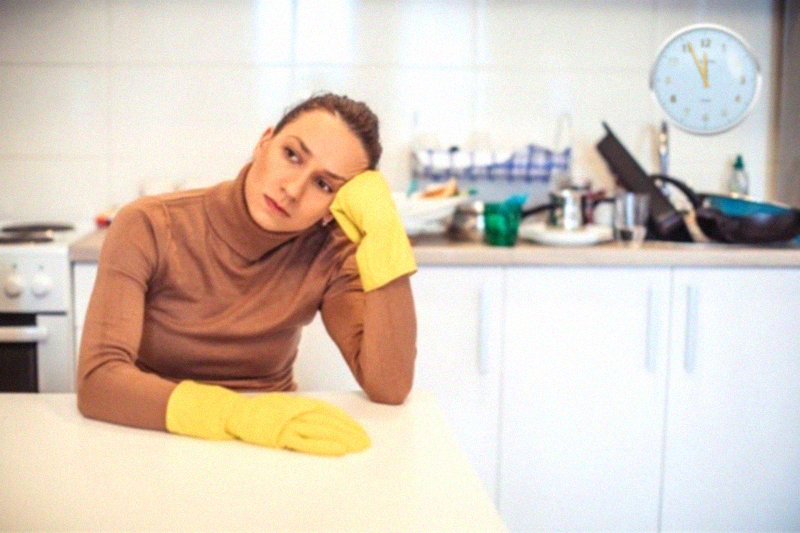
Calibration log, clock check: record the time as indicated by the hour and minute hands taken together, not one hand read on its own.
11:56
